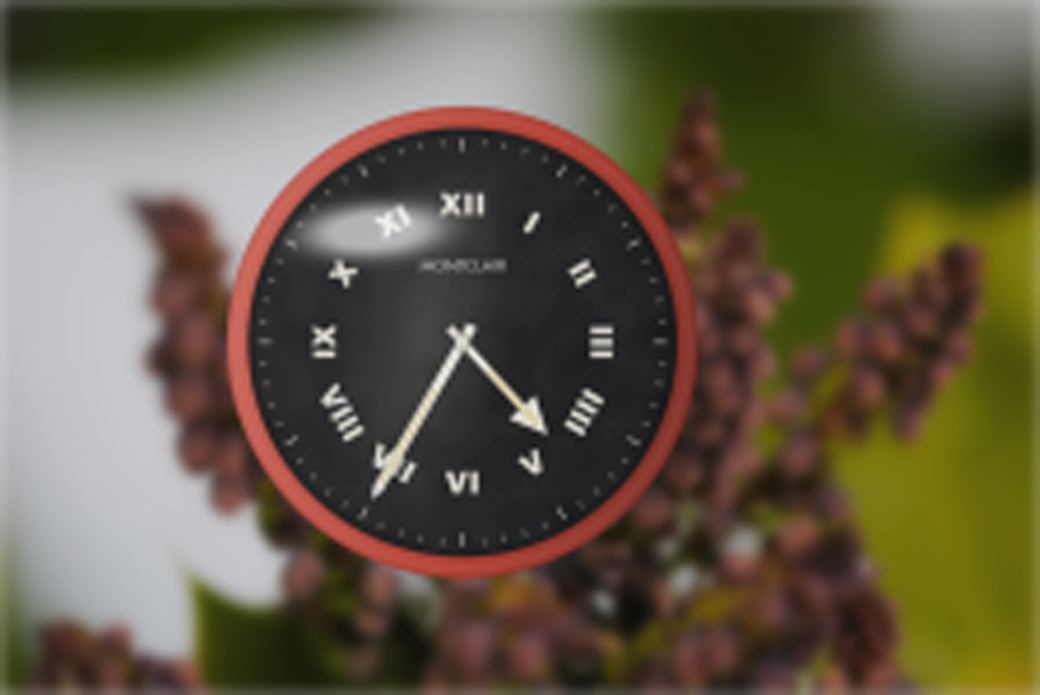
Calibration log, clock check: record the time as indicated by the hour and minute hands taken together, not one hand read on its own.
4:35
